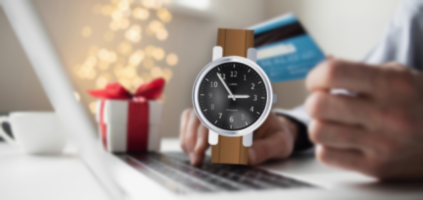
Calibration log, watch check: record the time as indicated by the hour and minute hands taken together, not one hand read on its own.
2:54
